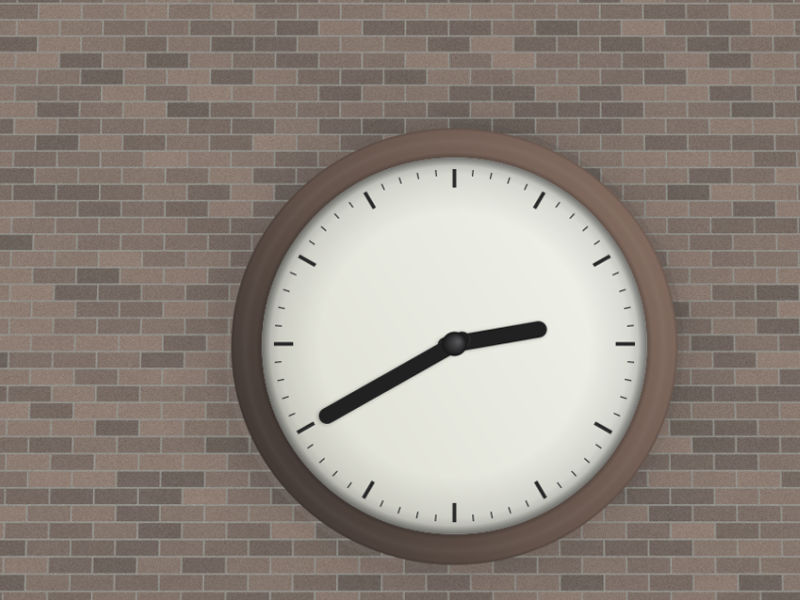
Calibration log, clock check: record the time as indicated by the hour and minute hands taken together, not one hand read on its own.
2:40
